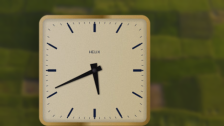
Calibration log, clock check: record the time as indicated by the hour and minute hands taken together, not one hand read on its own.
5:41
